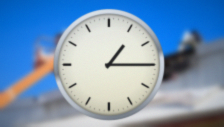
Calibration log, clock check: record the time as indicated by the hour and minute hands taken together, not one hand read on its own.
1:15
